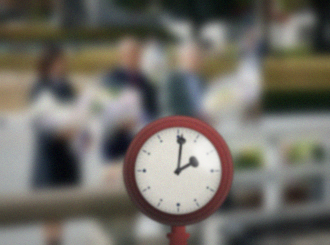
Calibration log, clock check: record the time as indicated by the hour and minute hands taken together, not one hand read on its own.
2:01
